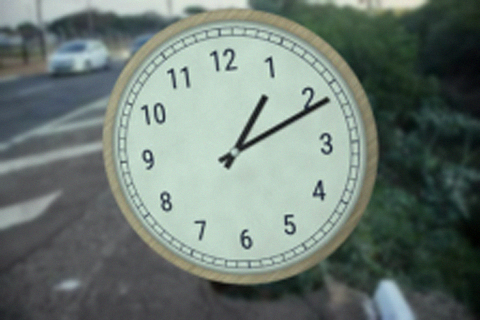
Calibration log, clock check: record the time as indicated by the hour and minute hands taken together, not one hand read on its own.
1:11
